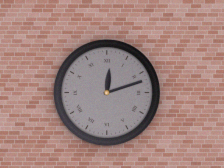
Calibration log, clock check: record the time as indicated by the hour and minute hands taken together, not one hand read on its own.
12:12
